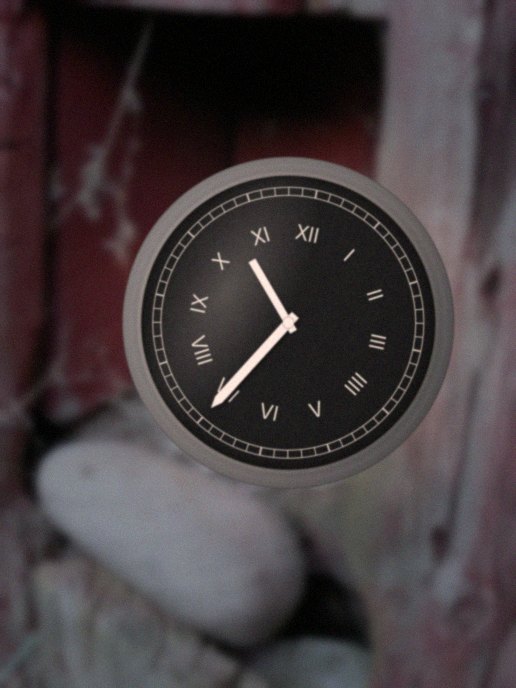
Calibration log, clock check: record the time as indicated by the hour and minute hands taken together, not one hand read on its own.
10:35
